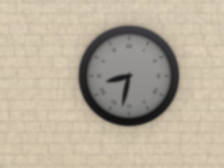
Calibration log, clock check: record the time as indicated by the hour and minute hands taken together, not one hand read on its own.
8:32
